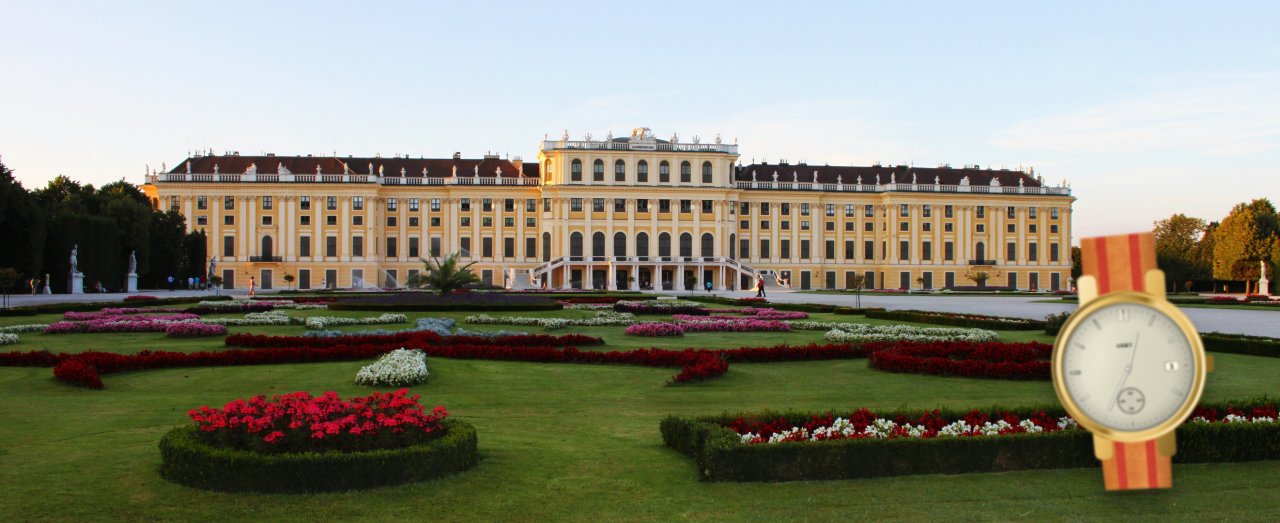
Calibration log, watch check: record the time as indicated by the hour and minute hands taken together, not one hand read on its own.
12:35
